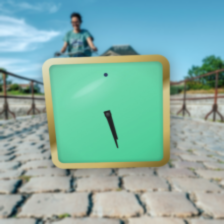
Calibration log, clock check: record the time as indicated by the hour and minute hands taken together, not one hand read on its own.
5:28
